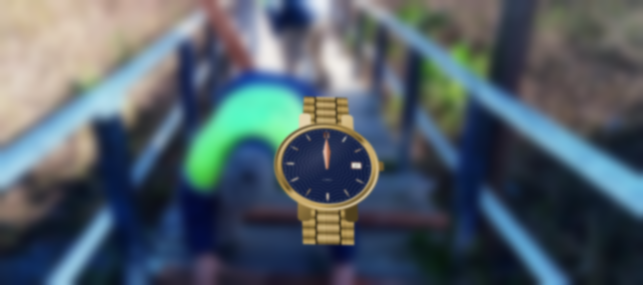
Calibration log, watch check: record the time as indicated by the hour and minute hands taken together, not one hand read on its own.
12:00
